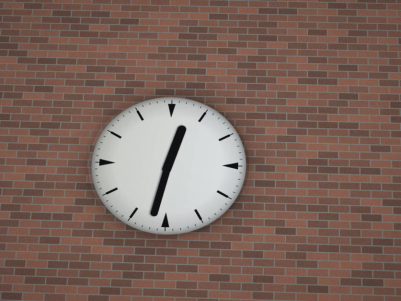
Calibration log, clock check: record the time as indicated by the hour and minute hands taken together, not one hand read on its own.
12:32
